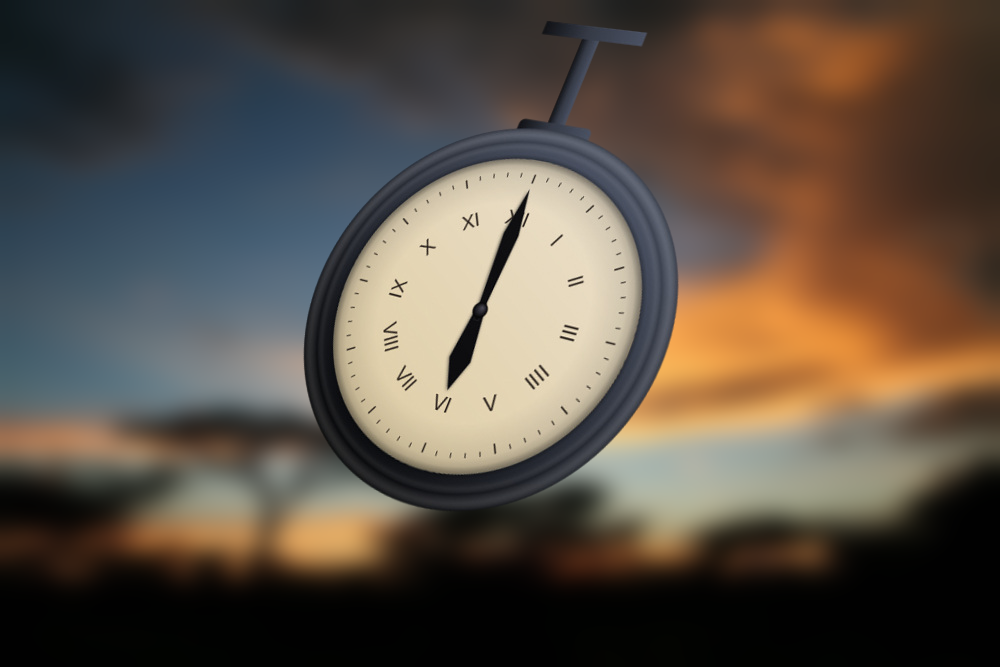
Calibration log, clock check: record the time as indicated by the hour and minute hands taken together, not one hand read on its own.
6:00
